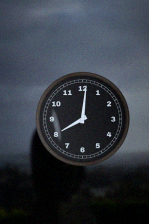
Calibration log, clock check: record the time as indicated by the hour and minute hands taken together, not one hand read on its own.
8:01
